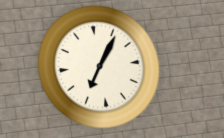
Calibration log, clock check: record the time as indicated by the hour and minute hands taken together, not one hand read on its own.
7:06
